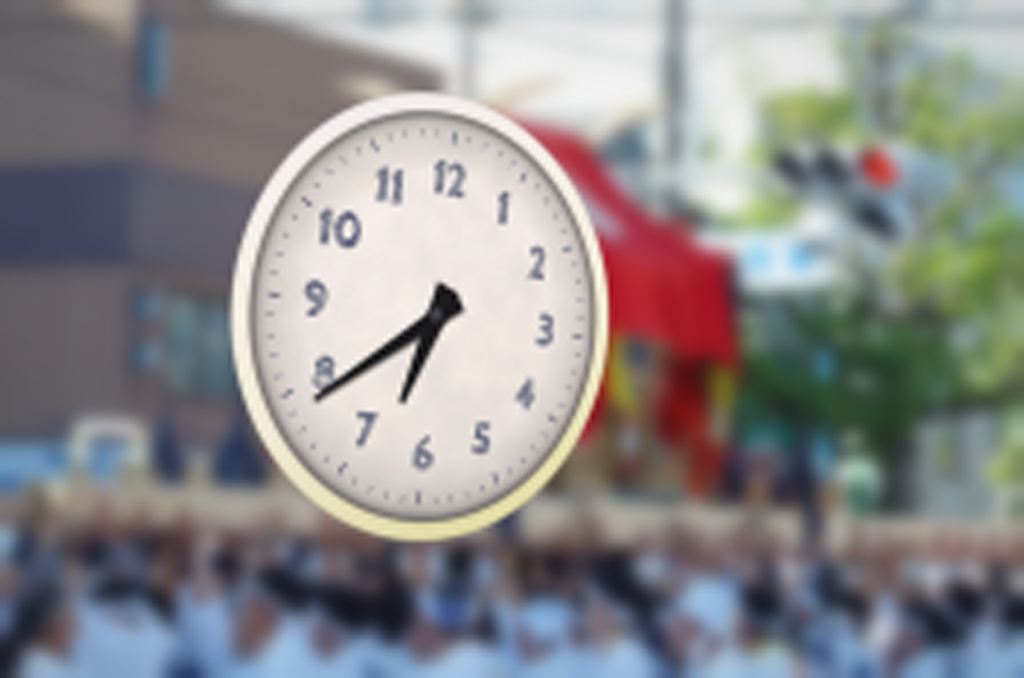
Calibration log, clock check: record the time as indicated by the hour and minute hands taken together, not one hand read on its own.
6:39
